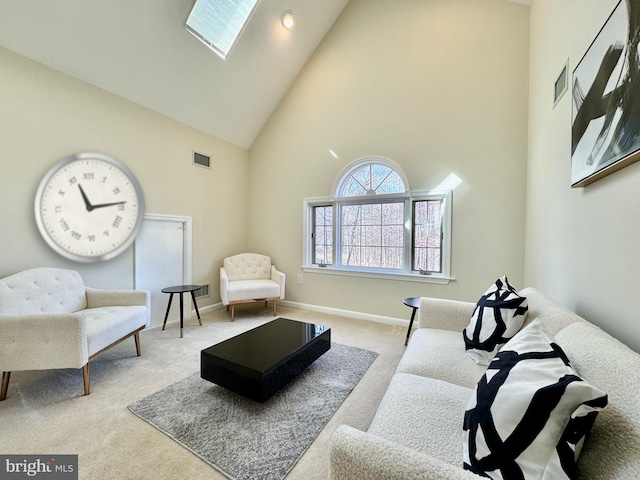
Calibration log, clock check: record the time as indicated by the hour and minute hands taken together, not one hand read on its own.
11:14
